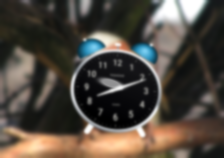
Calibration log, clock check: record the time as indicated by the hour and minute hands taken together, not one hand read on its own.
8:11
